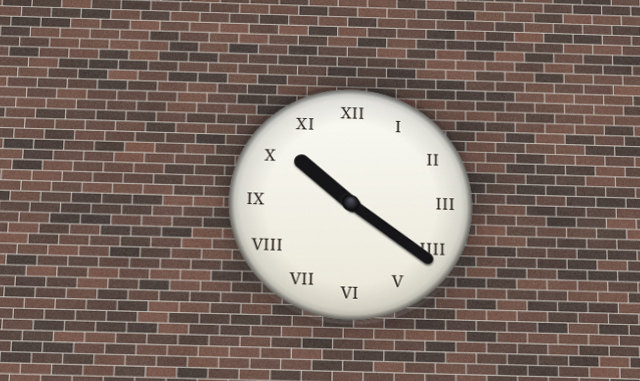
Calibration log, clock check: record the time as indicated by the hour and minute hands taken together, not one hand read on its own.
10:21
